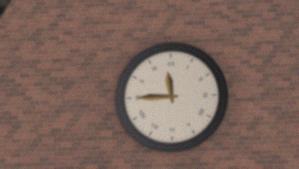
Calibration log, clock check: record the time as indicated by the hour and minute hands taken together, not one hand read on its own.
11:45
